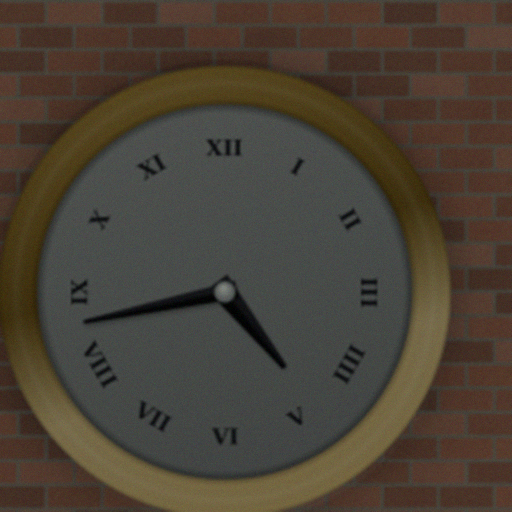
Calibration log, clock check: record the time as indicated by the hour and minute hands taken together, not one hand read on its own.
4:43
